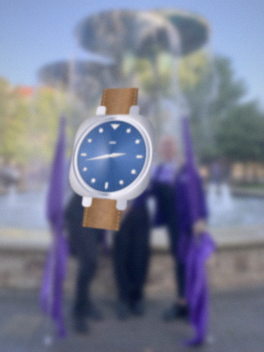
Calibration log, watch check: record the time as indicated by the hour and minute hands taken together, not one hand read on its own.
2:43
